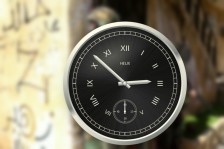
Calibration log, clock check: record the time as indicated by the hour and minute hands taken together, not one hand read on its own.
2:52
